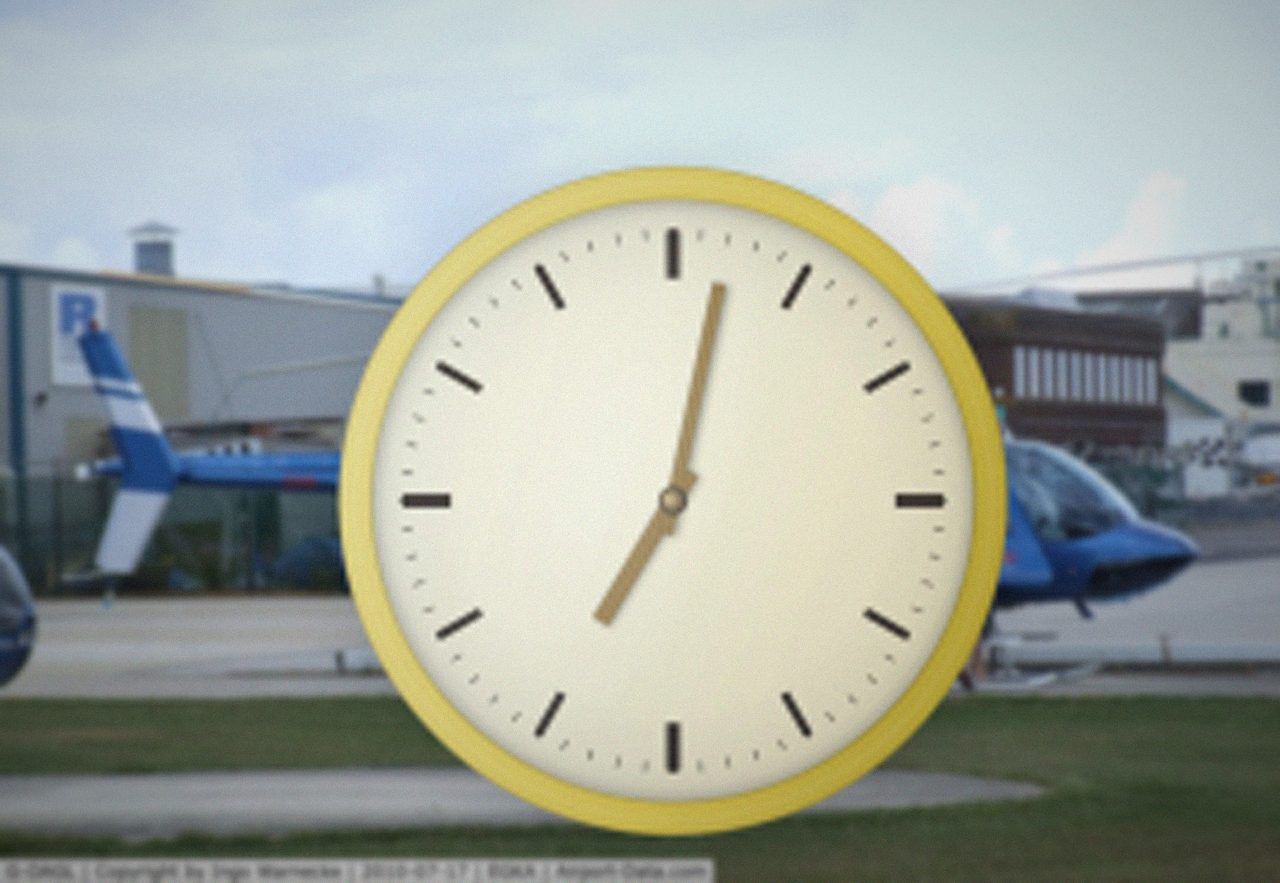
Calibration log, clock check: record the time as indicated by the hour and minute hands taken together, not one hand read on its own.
7:02
